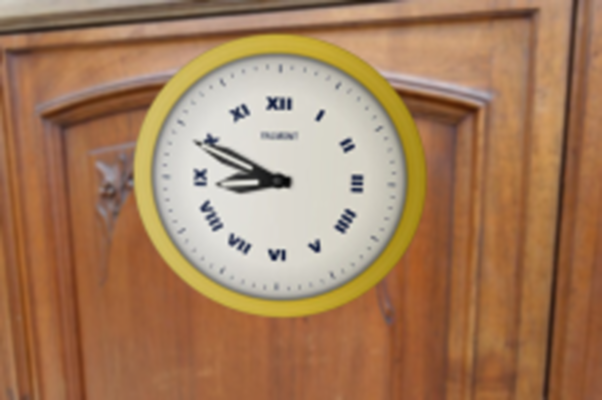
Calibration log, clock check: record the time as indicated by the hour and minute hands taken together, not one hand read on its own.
8:49
